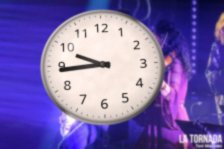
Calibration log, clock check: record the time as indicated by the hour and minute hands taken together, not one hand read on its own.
9:44
